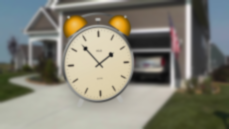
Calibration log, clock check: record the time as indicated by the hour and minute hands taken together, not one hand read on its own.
1:53
